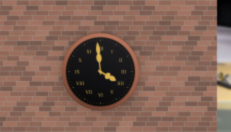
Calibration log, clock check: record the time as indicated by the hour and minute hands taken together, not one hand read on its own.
3:59
